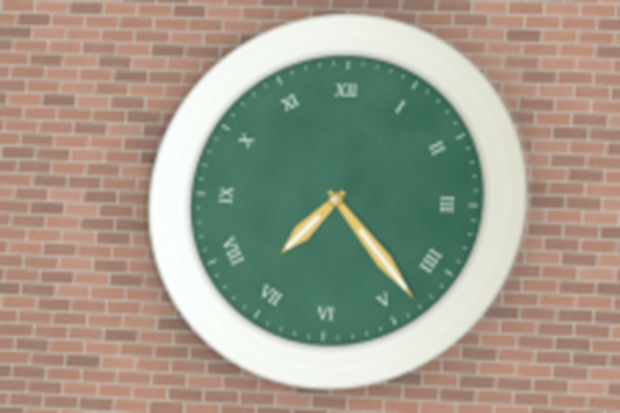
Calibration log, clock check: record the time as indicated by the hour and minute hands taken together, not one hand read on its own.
7:23
